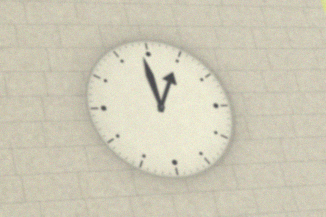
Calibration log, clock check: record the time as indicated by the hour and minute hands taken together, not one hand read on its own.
12:59
